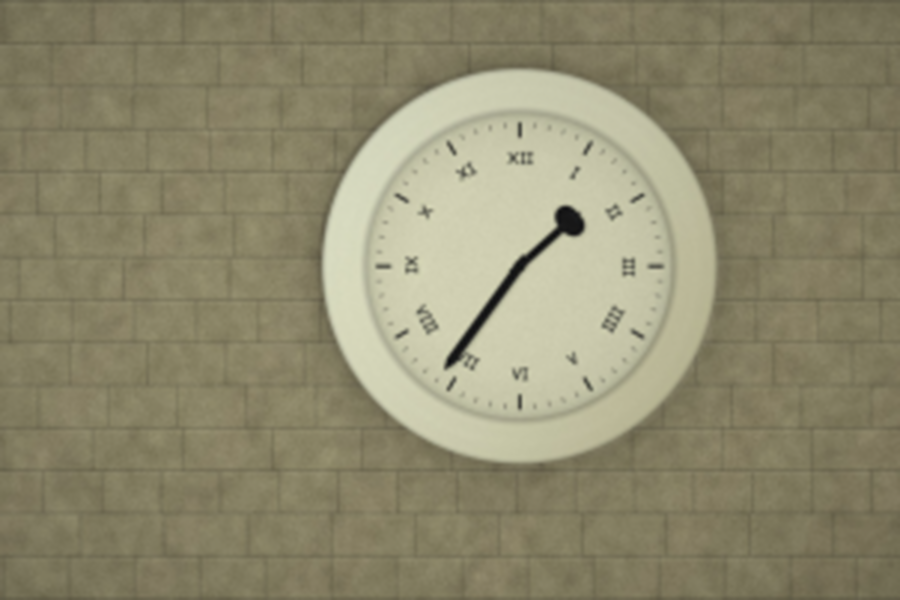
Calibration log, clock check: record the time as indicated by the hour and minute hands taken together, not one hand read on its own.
1:36
